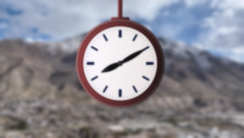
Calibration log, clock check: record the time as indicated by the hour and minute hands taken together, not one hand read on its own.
8:10
